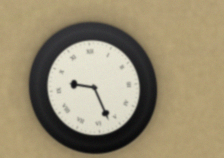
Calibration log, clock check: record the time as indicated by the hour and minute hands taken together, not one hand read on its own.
9:27
